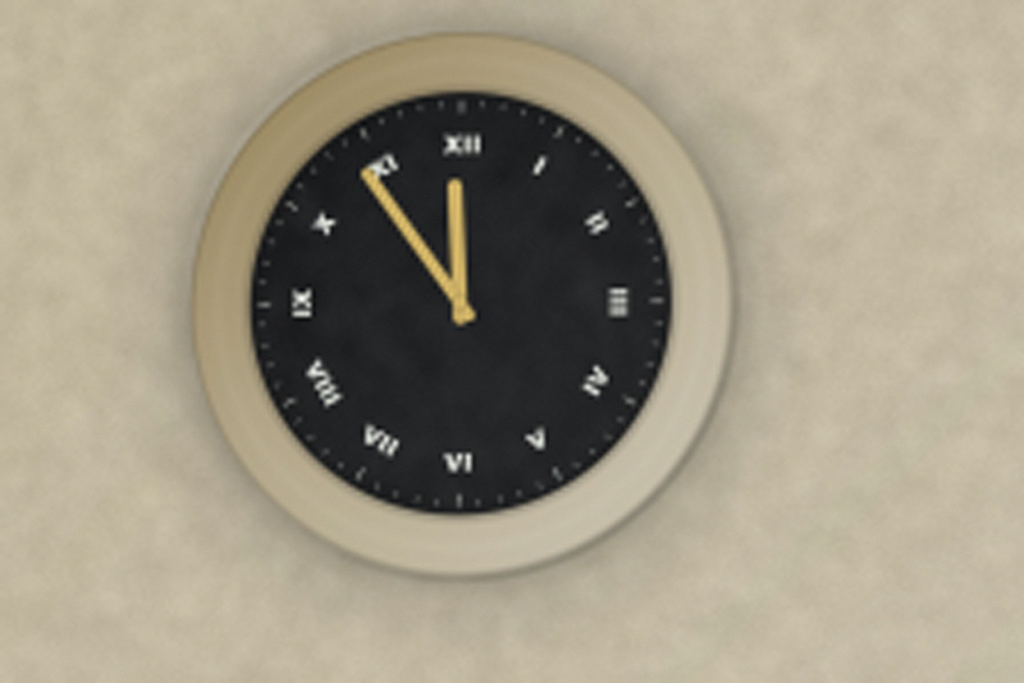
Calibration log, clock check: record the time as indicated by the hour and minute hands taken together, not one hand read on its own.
11:54
